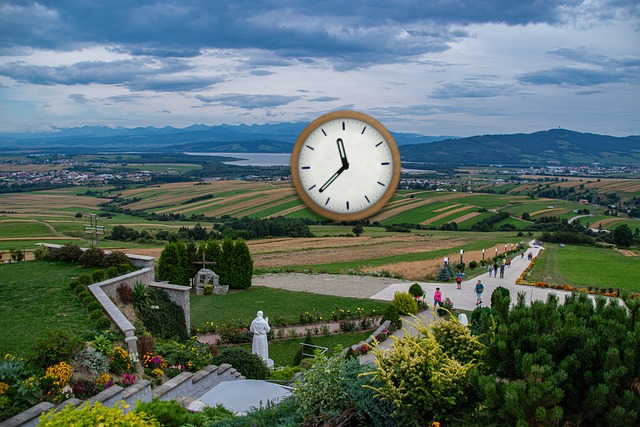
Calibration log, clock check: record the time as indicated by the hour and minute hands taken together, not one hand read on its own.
11:38
